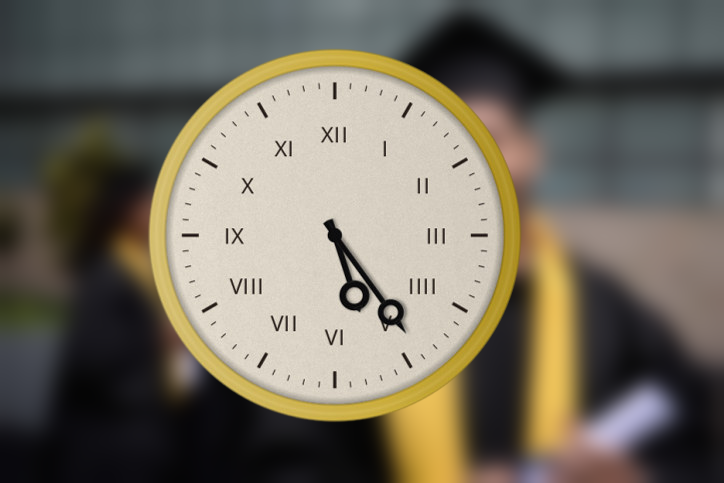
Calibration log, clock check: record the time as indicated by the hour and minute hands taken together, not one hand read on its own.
5:24
